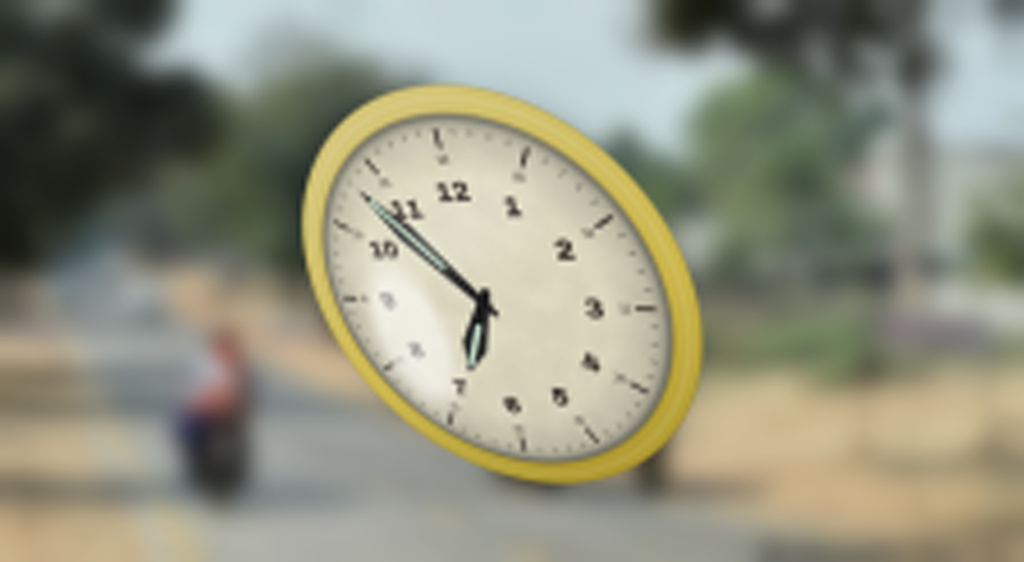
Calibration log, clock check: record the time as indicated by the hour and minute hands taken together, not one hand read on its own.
6:53
